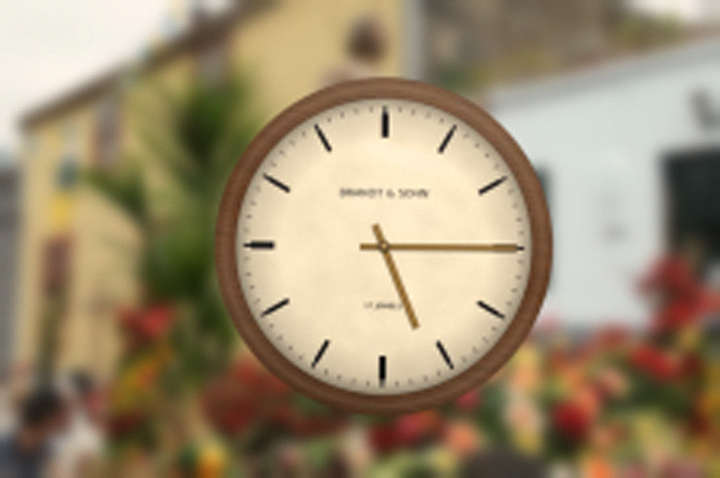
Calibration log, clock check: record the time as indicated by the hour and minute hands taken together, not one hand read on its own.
5:15
